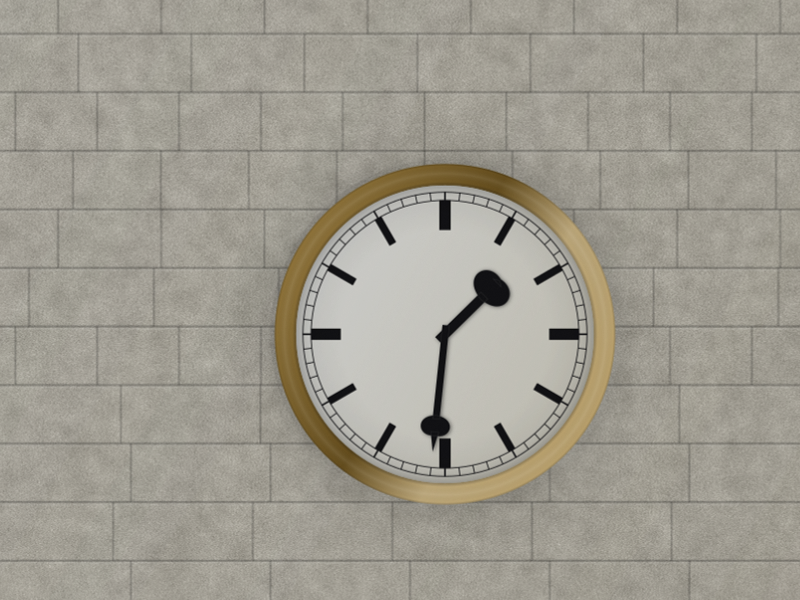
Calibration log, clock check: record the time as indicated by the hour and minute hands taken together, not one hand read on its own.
1:31
